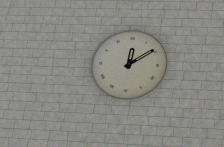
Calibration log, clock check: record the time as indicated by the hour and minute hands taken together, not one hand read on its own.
12:09
